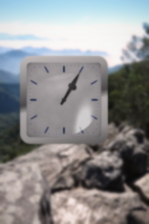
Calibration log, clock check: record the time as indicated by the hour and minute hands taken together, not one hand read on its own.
1:05
